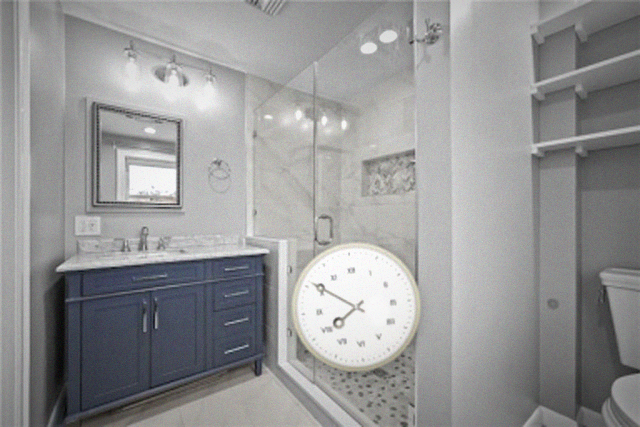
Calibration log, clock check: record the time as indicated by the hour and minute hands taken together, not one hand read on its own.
7:51
